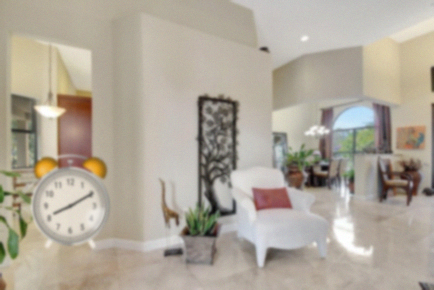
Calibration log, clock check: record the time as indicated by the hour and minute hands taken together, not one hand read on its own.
8:10
